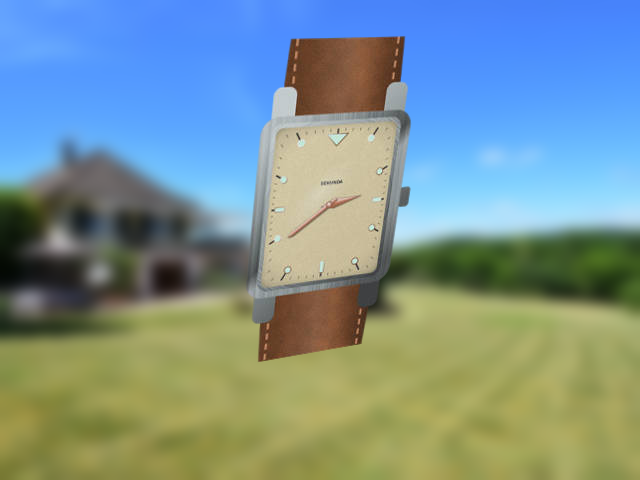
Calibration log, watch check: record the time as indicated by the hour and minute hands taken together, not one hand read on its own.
2:39
